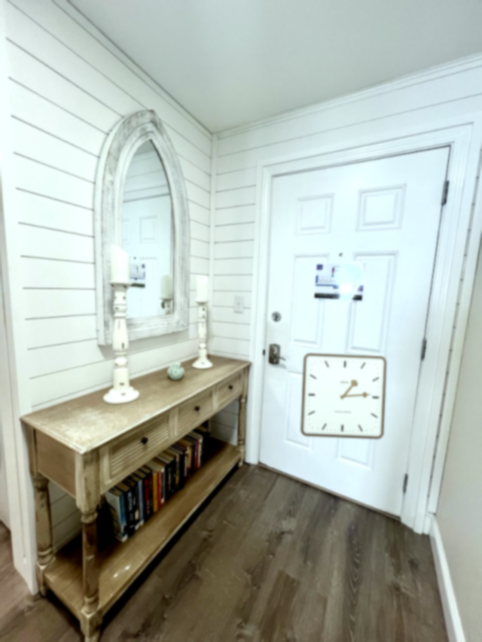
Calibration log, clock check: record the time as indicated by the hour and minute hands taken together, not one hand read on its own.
1:14
